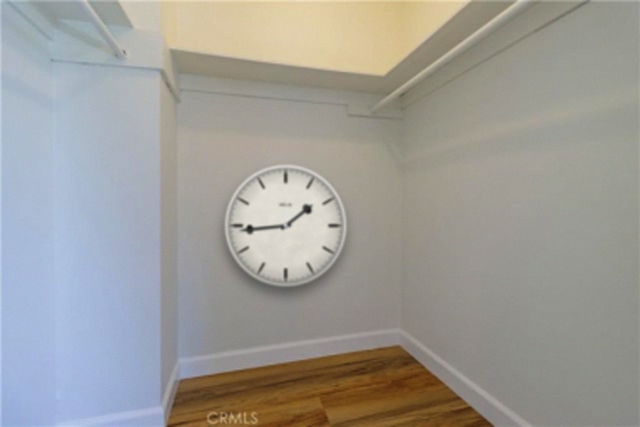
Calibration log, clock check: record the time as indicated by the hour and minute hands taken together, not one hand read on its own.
1:44
